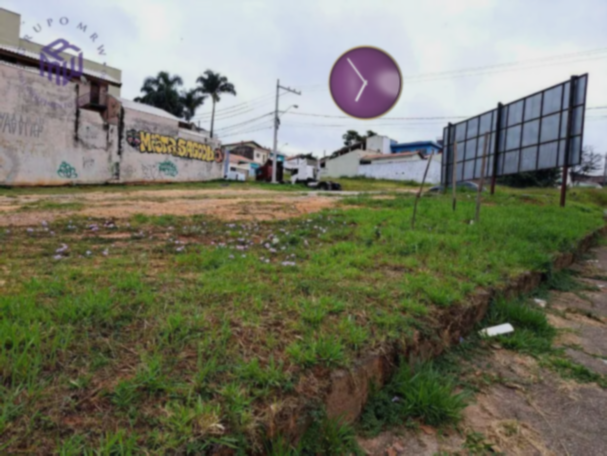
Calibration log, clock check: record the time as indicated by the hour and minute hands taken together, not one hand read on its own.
6:54
